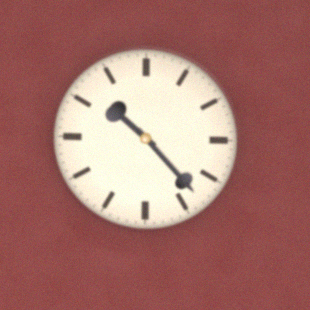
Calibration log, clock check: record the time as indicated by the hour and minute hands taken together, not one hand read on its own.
10:23
